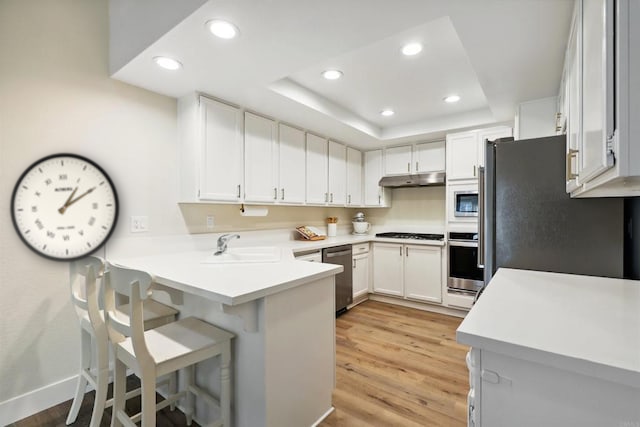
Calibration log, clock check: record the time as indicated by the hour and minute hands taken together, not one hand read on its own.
1:10
